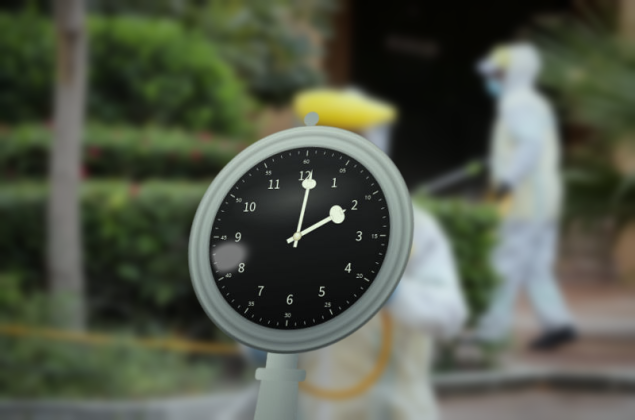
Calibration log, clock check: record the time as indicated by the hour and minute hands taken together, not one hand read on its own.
2:01
